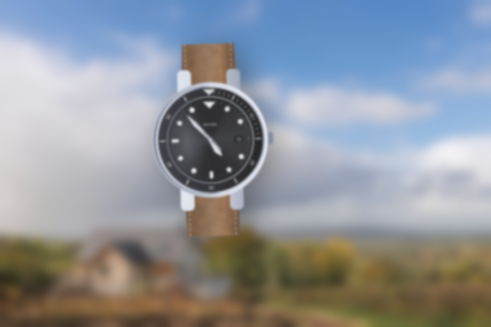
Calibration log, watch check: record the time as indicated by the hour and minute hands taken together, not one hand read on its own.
4:53
